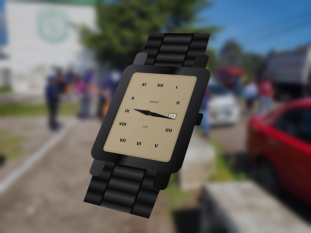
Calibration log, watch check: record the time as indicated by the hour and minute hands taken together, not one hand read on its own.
9:16
